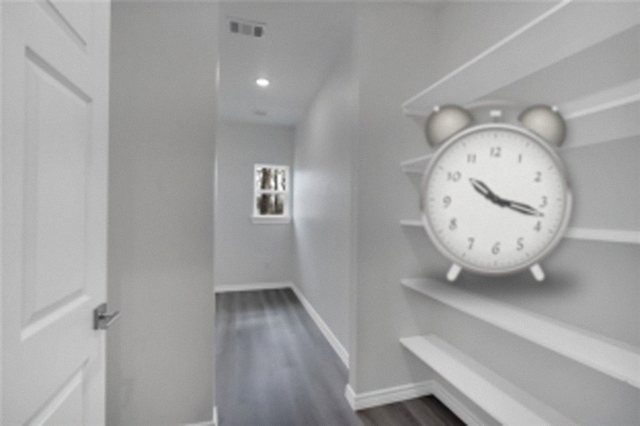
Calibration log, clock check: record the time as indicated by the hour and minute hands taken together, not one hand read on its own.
10:18
